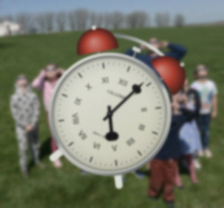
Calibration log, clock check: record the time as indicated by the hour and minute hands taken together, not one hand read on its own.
5:04
